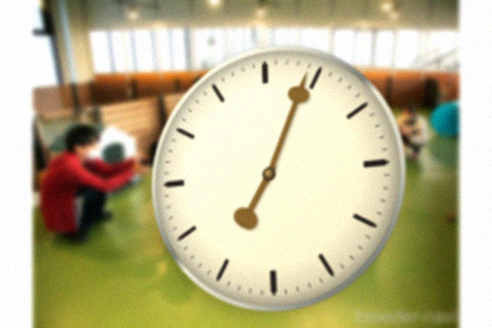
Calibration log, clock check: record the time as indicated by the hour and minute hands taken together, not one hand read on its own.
7:04
